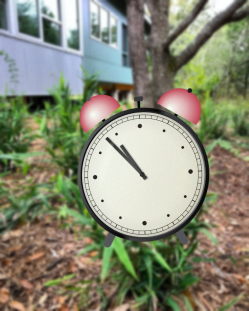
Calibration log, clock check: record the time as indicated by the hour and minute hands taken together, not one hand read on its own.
10:53
